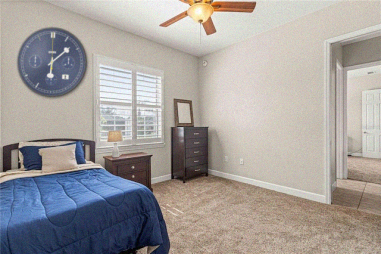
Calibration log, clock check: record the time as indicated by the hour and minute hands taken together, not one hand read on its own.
6:08
